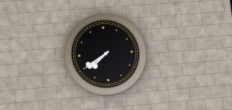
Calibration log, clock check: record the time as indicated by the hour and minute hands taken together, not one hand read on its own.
7:40
